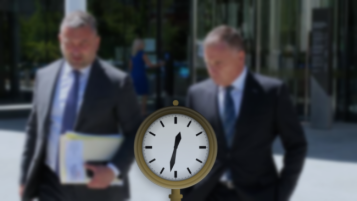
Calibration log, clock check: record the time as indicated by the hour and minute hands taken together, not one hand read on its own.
12:32
